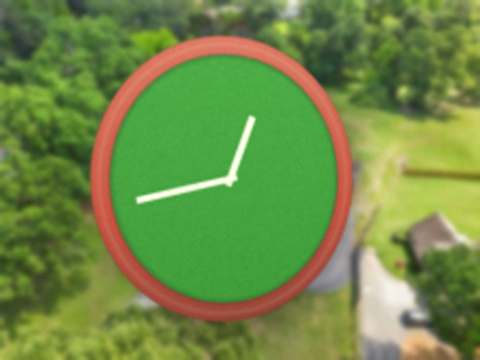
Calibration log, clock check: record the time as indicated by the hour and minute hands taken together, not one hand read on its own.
12:43
